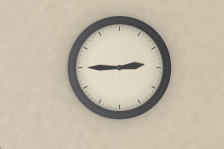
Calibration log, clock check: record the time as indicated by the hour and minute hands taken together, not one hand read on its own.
2:45
